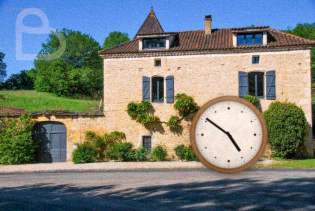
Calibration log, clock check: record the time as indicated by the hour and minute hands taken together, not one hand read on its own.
4:51
